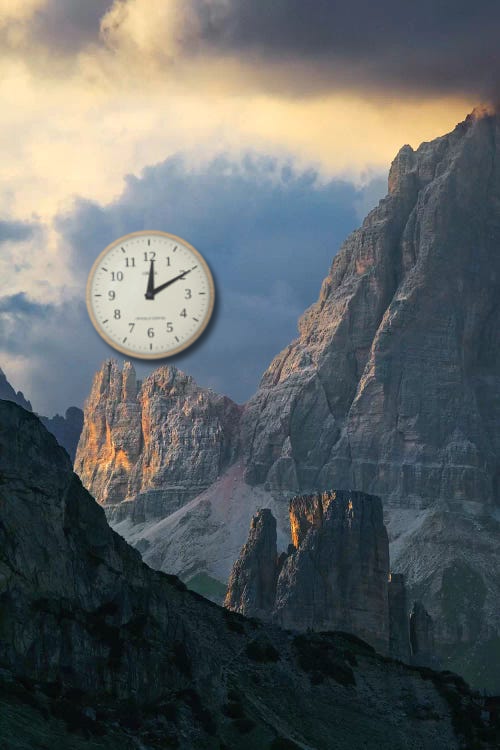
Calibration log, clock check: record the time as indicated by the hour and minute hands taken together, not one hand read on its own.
12:10
